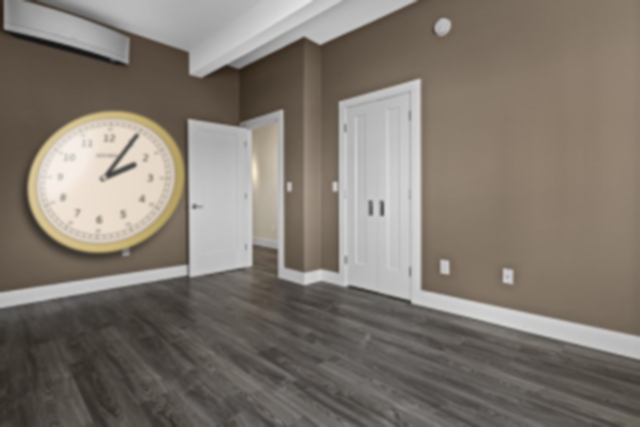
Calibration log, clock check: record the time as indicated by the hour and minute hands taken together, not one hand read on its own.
2:05
